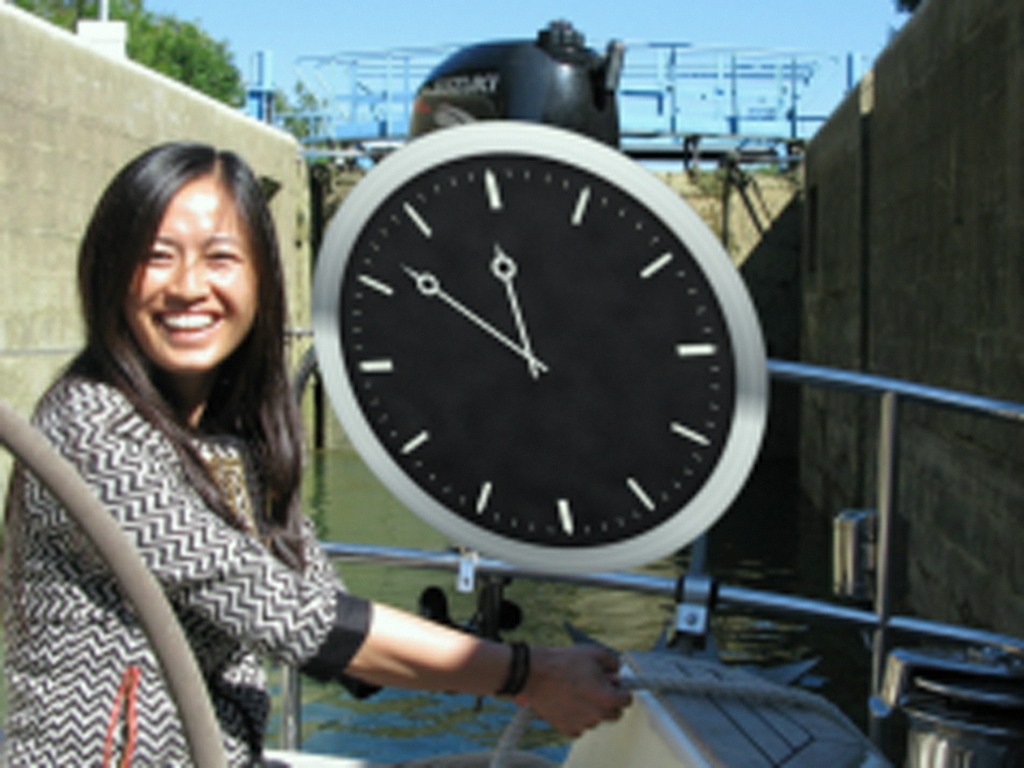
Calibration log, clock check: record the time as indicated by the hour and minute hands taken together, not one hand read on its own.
11:52
